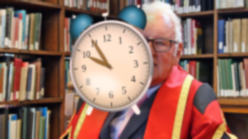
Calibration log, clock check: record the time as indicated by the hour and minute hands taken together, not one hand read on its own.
9:55
